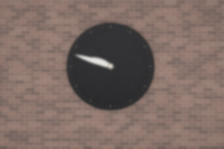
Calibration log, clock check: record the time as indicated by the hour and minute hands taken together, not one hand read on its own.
9:48
